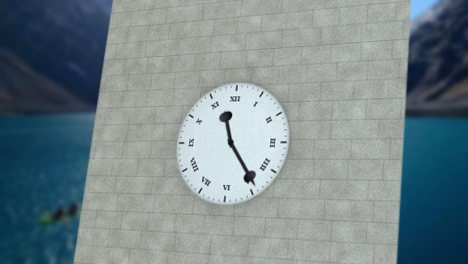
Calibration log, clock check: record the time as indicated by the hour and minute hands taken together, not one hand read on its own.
11:24
